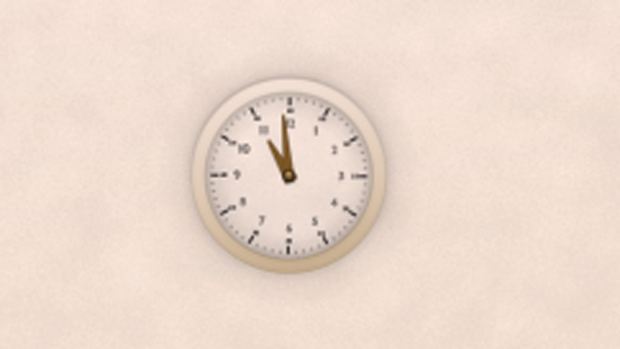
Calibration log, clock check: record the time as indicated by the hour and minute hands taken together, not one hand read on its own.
10:59
